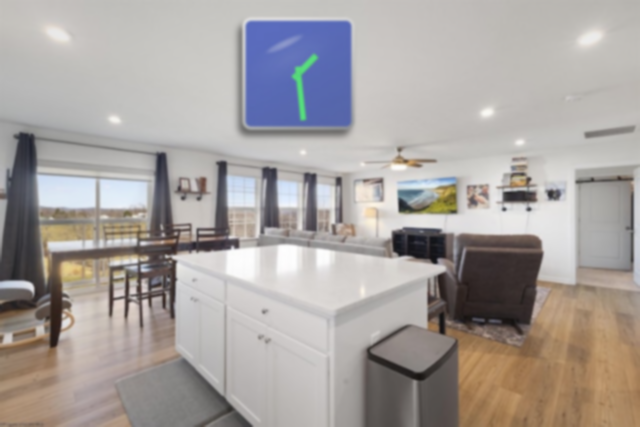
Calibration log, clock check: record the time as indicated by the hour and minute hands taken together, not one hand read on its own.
1:29
